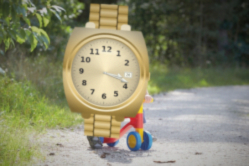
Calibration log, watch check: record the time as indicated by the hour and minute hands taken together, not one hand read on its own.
3:18
